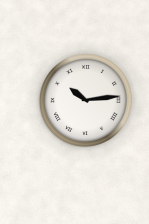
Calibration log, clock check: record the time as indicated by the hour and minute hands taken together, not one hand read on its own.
10:14
